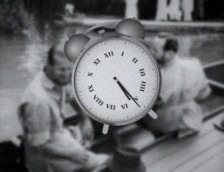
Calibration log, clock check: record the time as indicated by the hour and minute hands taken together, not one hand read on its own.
5:26
